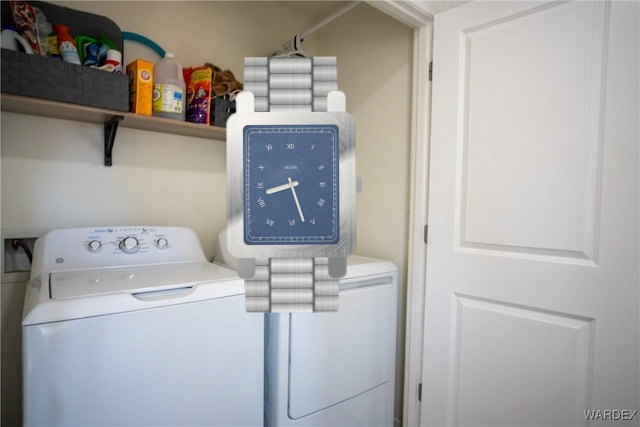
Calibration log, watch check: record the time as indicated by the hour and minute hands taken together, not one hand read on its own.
8:27
